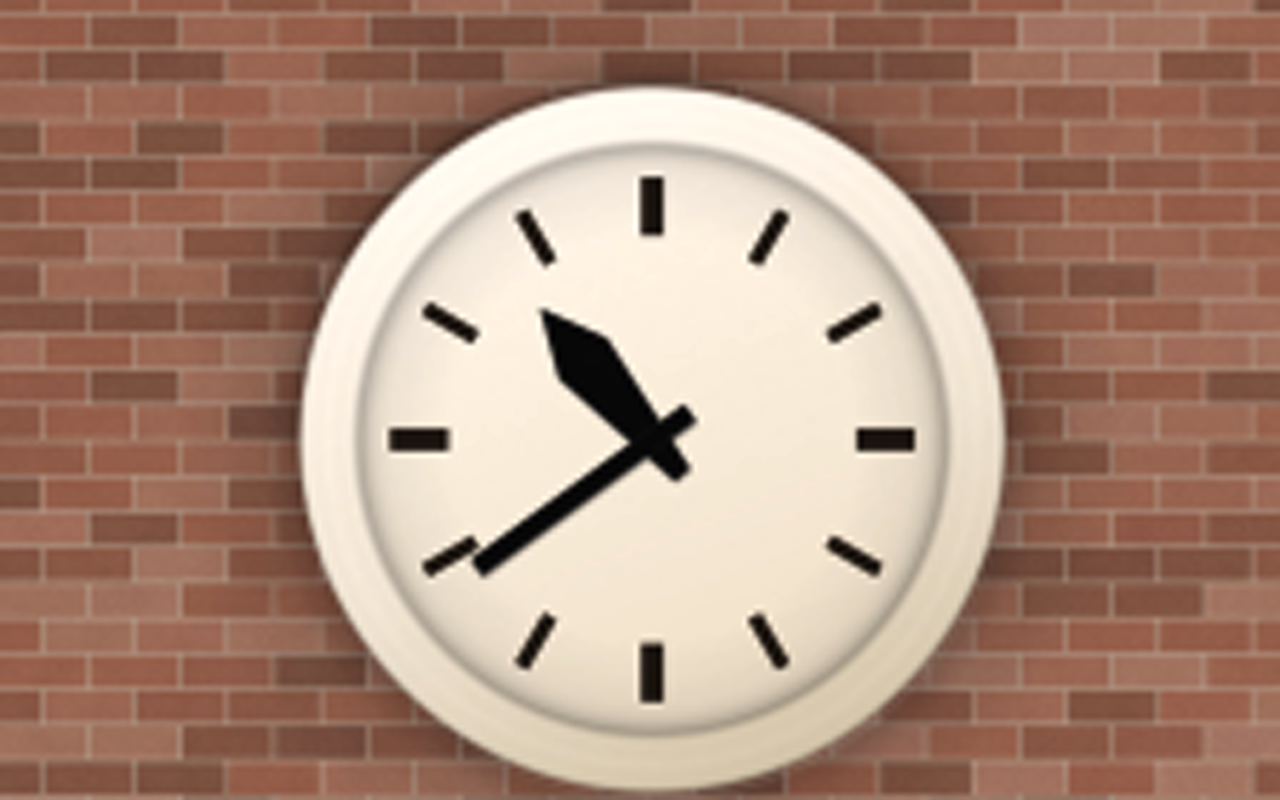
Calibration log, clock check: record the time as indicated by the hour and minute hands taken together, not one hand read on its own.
10:39
